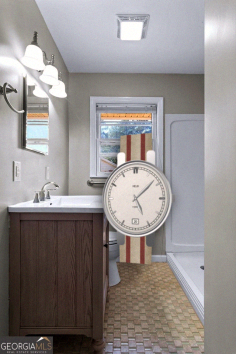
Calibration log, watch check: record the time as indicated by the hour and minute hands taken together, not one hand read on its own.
5:08
